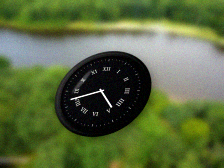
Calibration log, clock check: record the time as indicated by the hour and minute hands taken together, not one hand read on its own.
4:42
